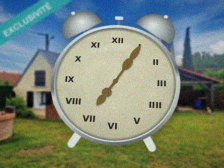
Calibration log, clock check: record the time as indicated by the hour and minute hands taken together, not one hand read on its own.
7:05
